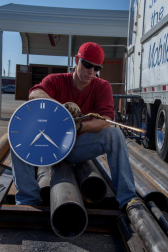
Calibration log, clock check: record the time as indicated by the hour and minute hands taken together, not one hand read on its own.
7:22
